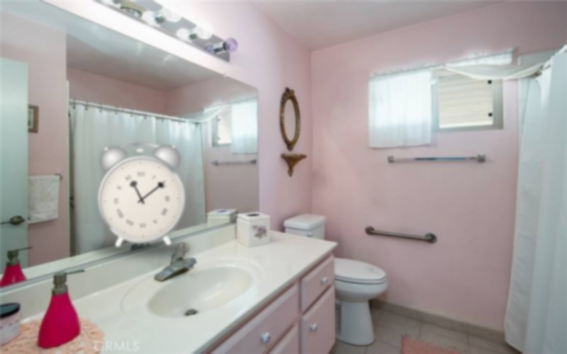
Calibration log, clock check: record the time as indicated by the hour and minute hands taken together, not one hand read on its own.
11:09
